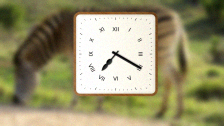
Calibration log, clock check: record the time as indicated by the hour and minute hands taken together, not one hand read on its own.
7:20
